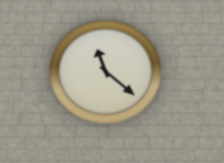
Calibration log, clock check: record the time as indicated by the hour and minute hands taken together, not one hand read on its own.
11:22
